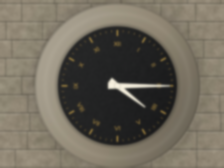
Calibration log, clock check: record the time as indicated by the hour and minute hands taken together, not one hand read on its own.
4:15
